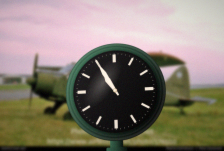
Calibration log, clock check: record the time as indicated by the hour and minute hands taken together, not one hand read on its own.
10:55
